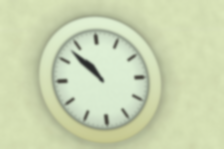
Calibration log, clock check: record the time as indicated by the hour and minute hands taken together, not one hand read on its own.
10:53
